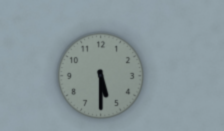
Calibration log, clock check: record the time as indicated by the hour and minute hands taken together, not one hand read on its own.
5:30
